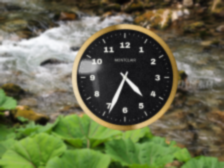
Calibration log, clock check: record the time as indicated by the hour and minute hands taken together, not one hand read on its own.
4:34
